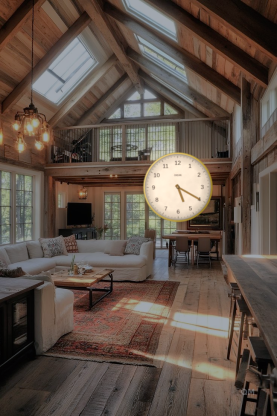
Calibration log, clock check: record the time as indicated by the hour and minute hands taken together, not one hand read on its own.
5:20
